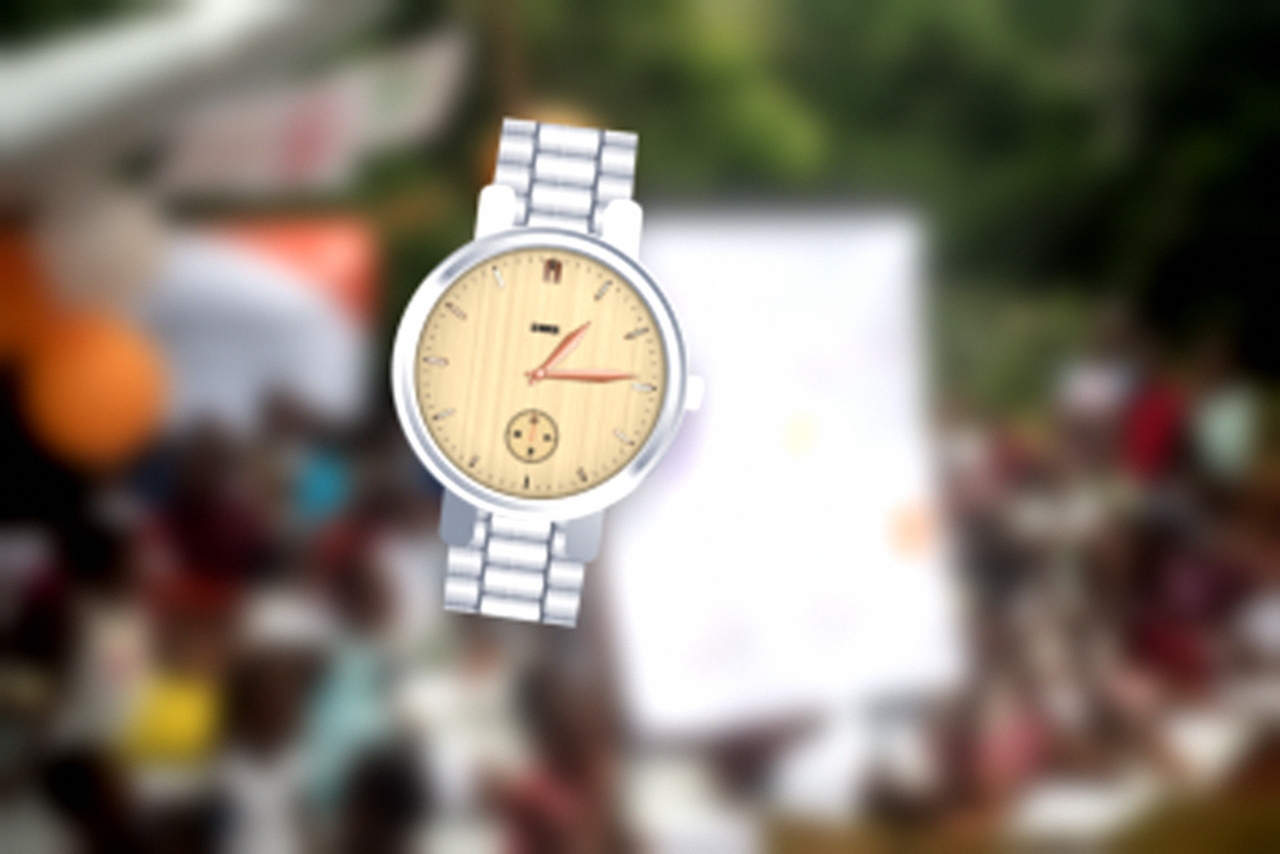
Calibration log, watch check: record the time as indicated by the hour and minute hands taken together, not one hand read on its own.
1:14
